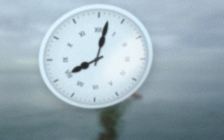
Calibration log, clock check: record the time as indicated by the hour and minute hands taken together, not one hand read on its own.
8:02
